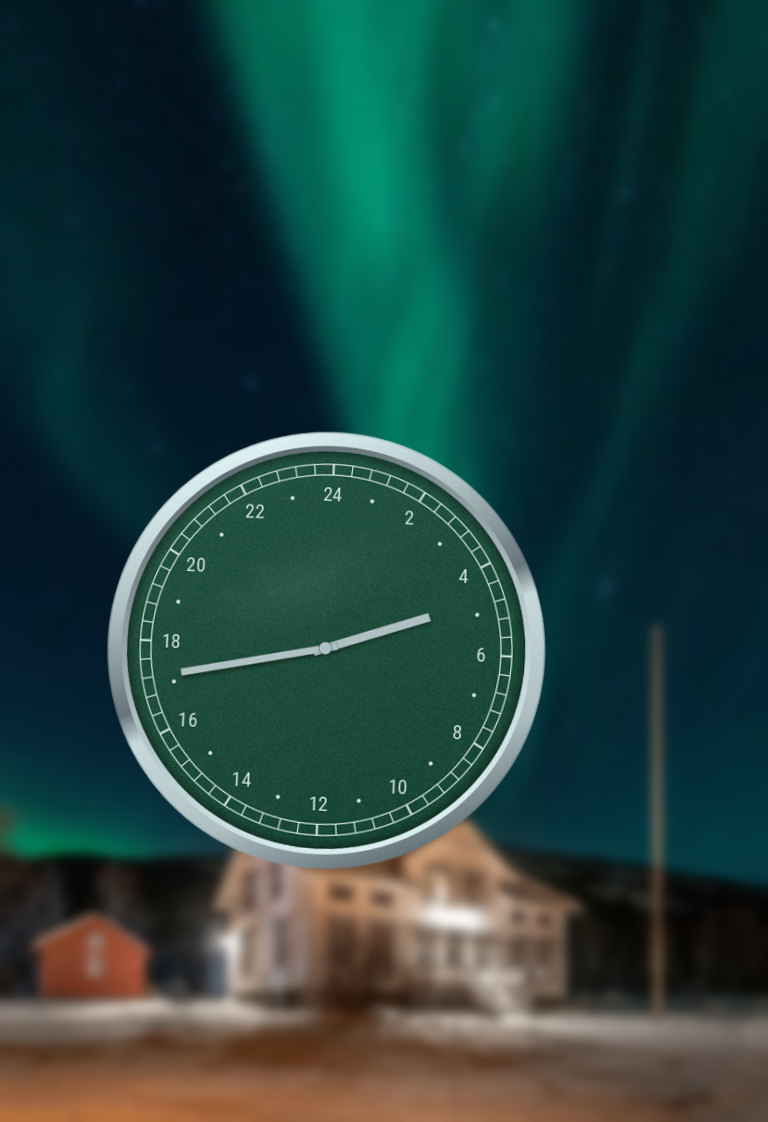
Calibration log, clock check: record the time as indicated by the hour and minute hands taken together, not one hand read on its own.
4:43
